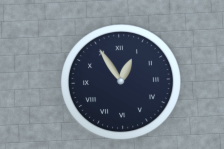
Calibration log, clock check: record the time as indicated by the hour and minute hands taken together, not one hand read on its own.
12:55
